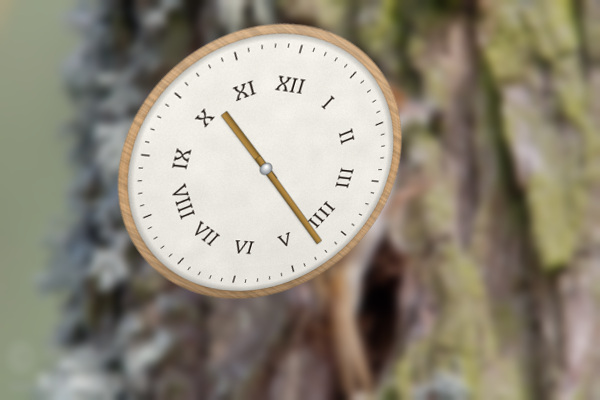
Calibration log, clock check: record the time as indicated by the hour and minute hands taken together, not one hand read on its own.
10:22
